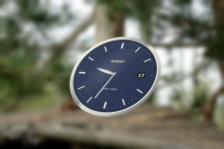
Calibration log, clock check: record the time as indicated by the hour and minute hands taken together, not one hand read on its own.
9:34
